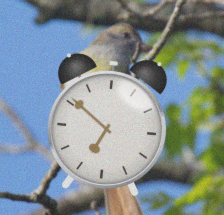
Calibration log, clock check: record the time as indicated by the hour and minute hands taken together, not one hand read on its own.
6:51
